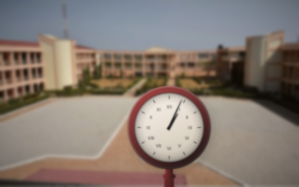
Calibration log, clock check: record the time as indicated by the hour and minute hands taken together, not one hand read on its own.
1:04
